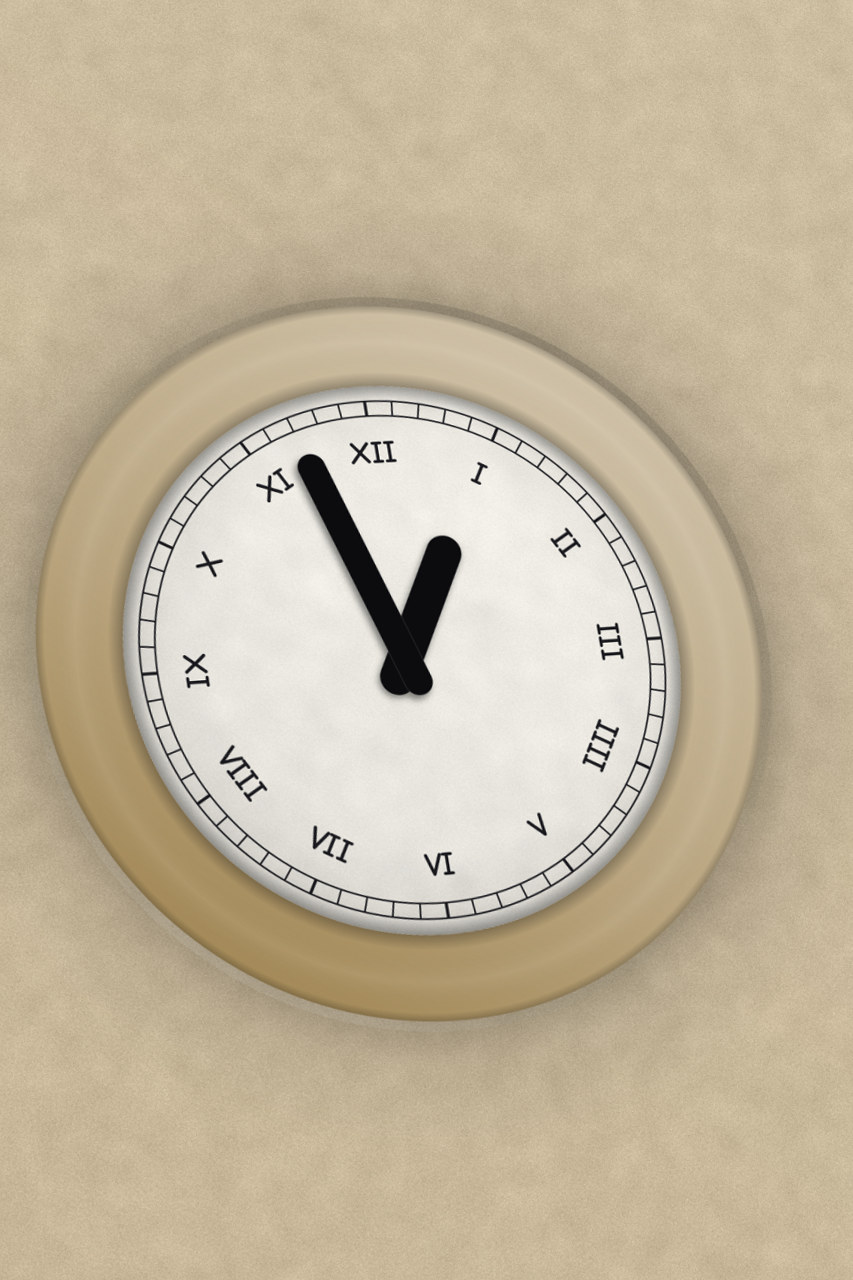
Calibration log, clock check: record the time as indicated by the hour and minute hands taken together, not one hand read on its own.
12:57
